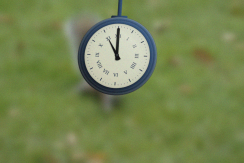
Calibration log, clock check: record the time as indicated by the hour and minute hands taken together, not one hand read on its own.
11:00
